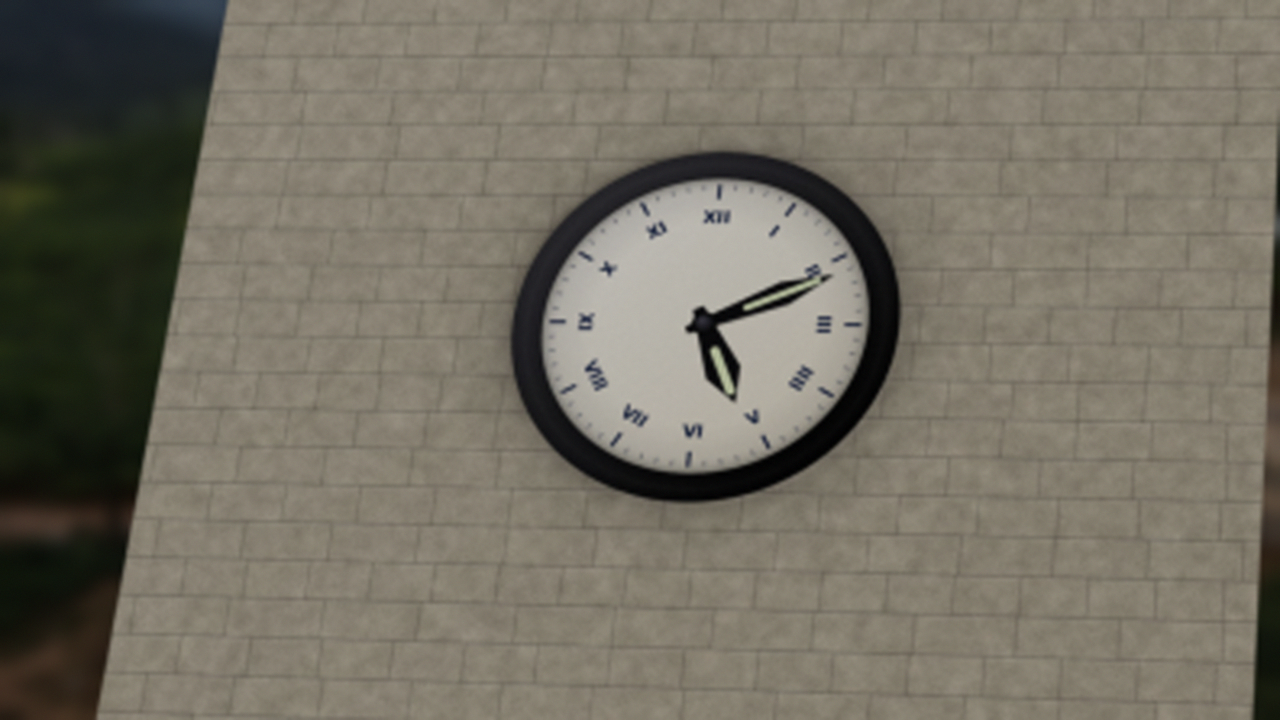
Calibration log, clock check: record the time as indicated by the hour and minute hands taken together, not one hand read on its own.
5:11
